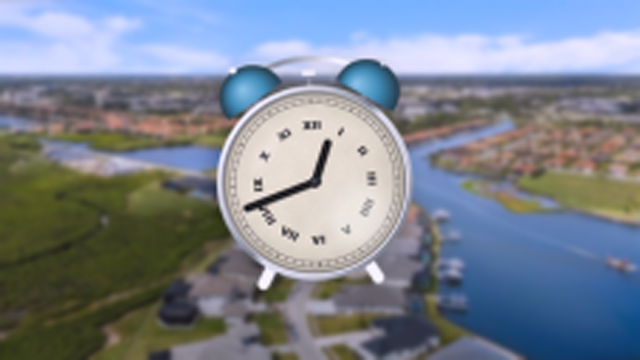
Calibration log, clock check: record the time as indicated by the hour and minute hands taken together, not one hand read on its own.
12:42
